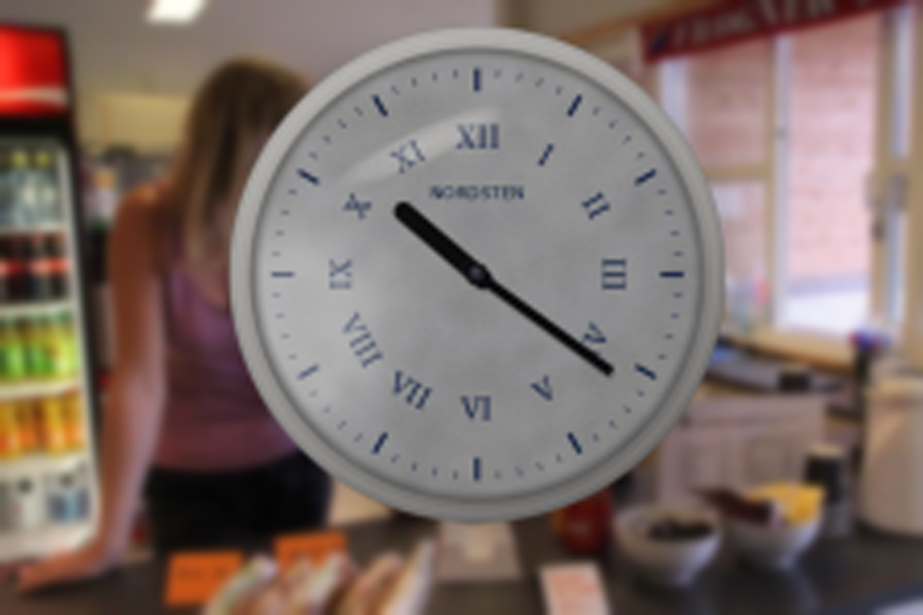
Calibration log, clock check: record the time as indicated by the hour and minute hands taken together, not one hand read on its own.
10:21
